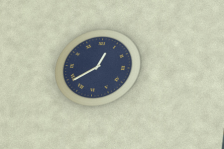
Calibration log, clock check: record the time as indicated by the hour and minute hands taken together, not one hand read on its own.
12:39
